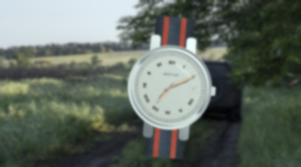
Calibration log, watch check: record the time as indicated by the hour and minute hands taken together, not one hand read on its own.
7:10
